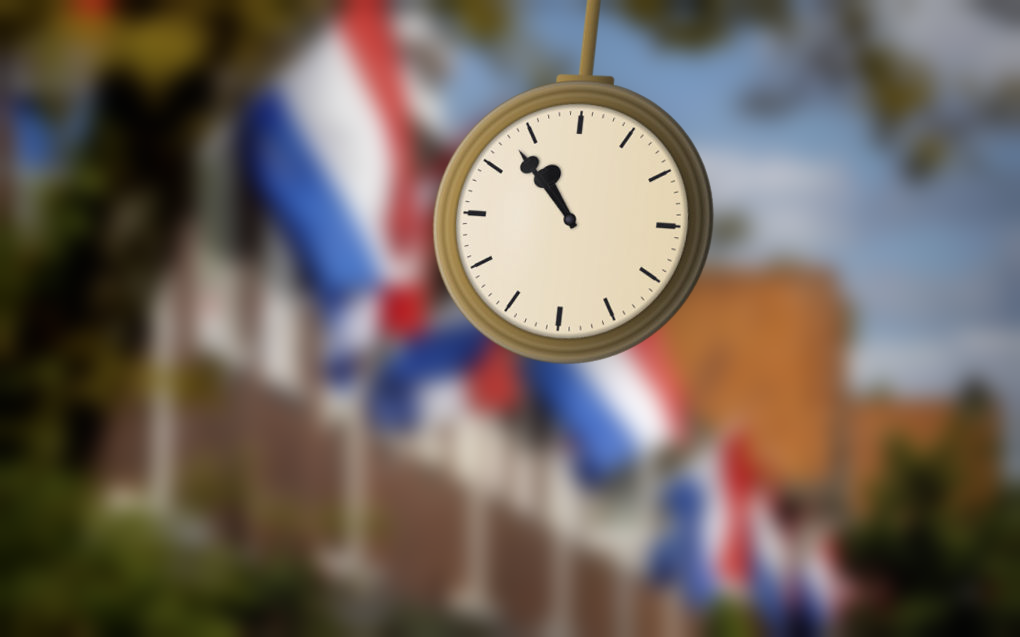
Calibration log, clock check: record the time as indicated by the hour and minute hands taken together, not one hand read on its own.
10:53
